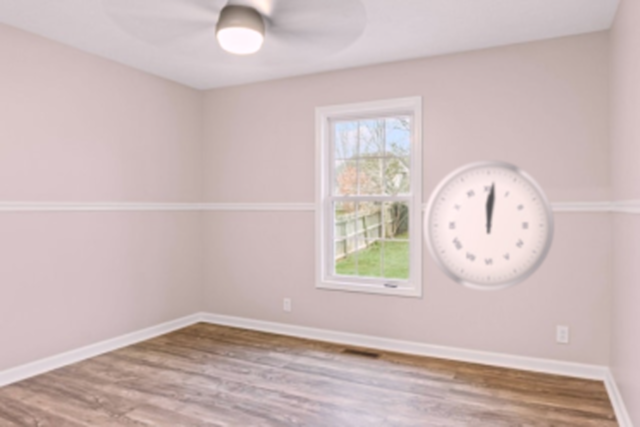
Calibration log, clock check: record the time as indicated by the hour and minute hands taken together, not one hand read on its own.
12:01
